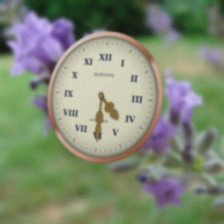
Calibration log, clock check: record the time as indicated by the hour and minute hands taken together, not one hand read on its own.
4:30
